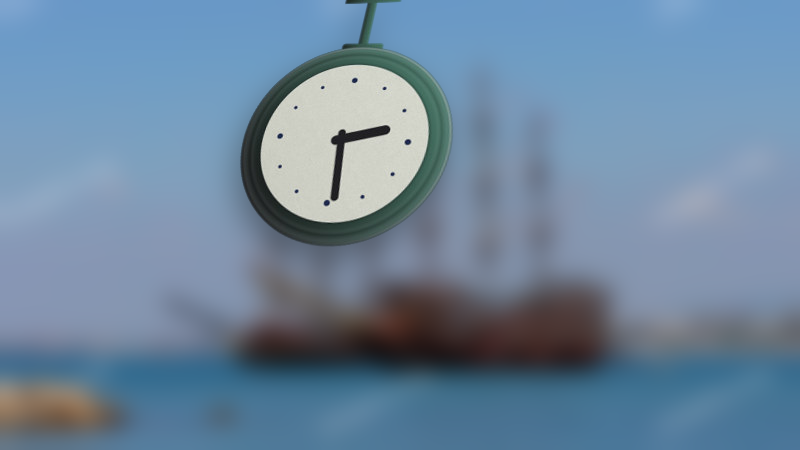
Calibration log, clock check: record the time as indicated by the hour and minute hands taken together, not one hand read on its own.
2:29
